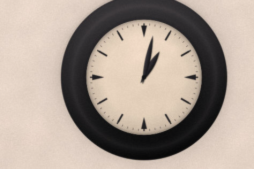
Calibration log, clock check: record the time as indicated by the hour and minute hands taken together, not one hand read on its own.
1:02
